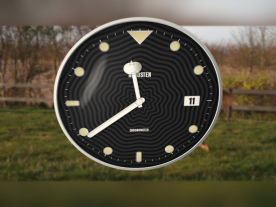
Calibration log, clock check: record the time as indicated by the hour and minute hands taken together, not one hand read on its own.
11:39
